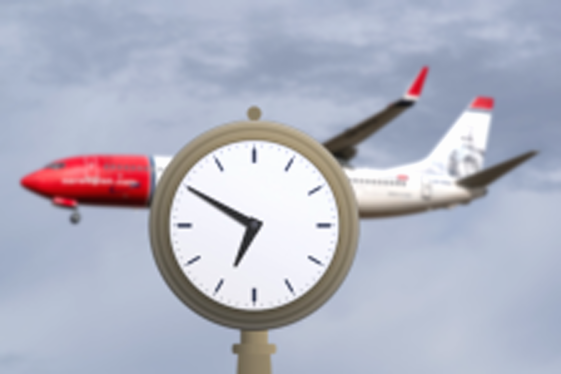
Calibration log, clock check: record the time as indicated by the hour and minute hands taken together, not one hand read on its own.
6:50
